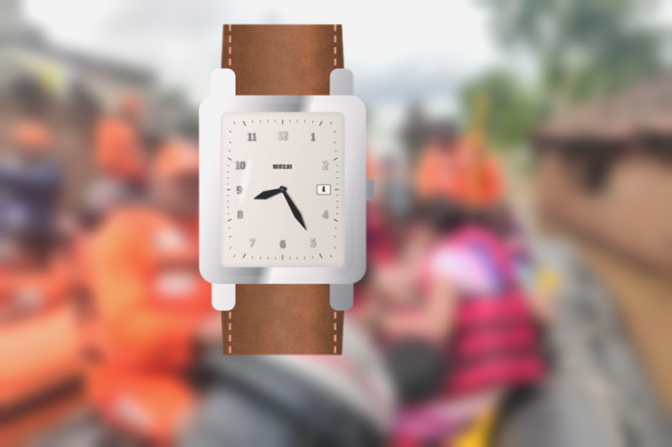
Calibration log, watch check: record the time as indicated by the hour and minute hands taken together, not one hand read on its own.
8:25
